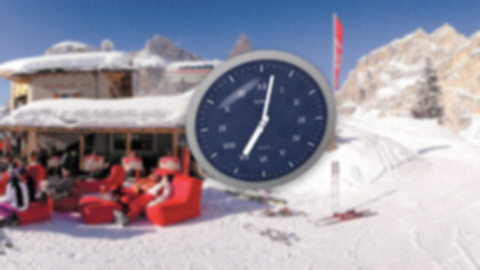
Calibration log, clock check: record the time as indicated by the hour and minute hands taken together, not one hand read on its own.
7:02
